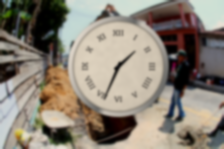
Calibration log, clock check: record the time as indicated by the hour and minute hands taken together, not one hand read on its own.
1:34
